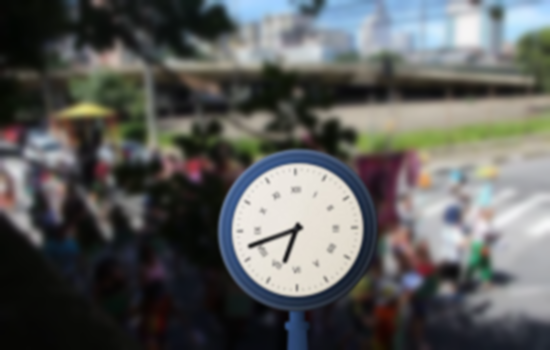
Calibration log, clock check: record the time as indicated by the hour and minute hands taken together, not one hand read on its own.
6:42
